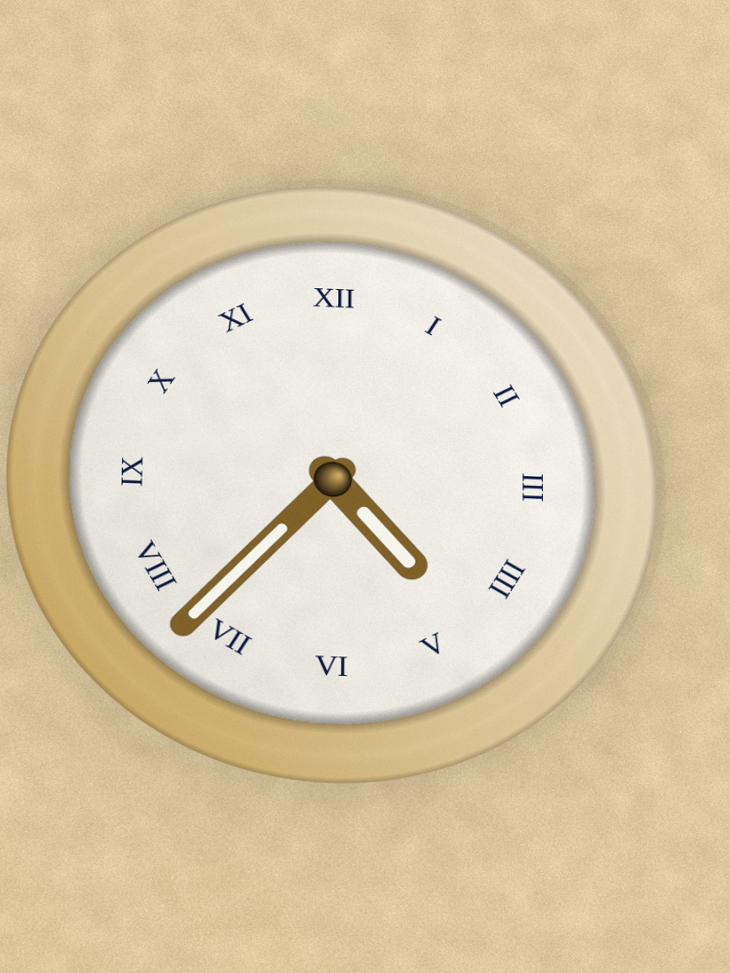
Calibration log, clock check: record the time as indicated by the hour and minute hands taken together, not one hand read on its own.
4:37
